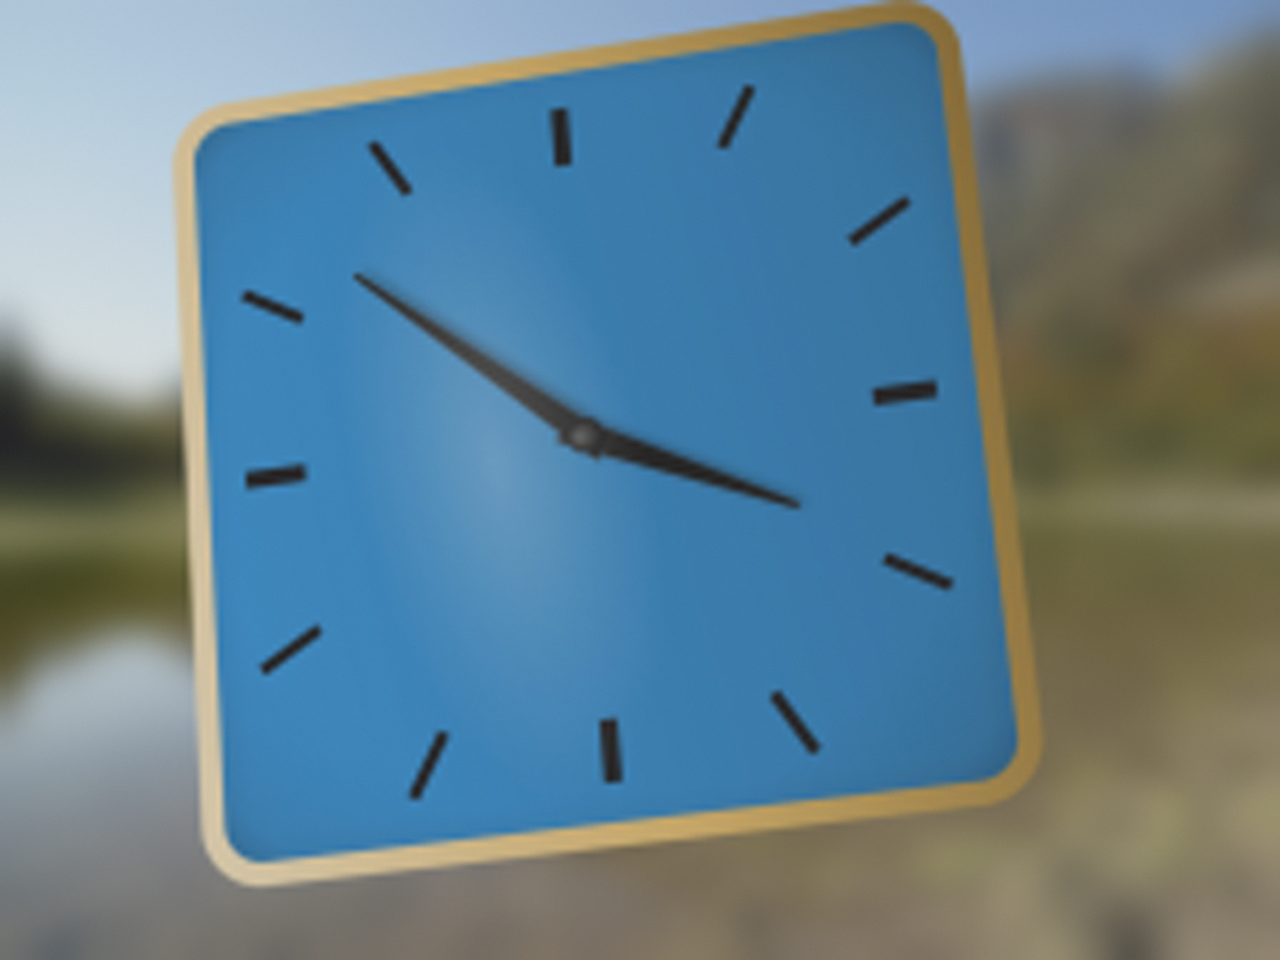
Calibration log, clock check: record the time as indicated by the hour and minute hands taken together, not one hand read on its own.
3:52
